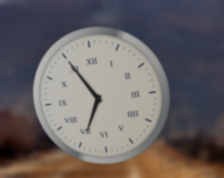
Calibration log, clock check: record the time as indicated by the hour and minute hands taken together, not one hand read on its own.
6:55
